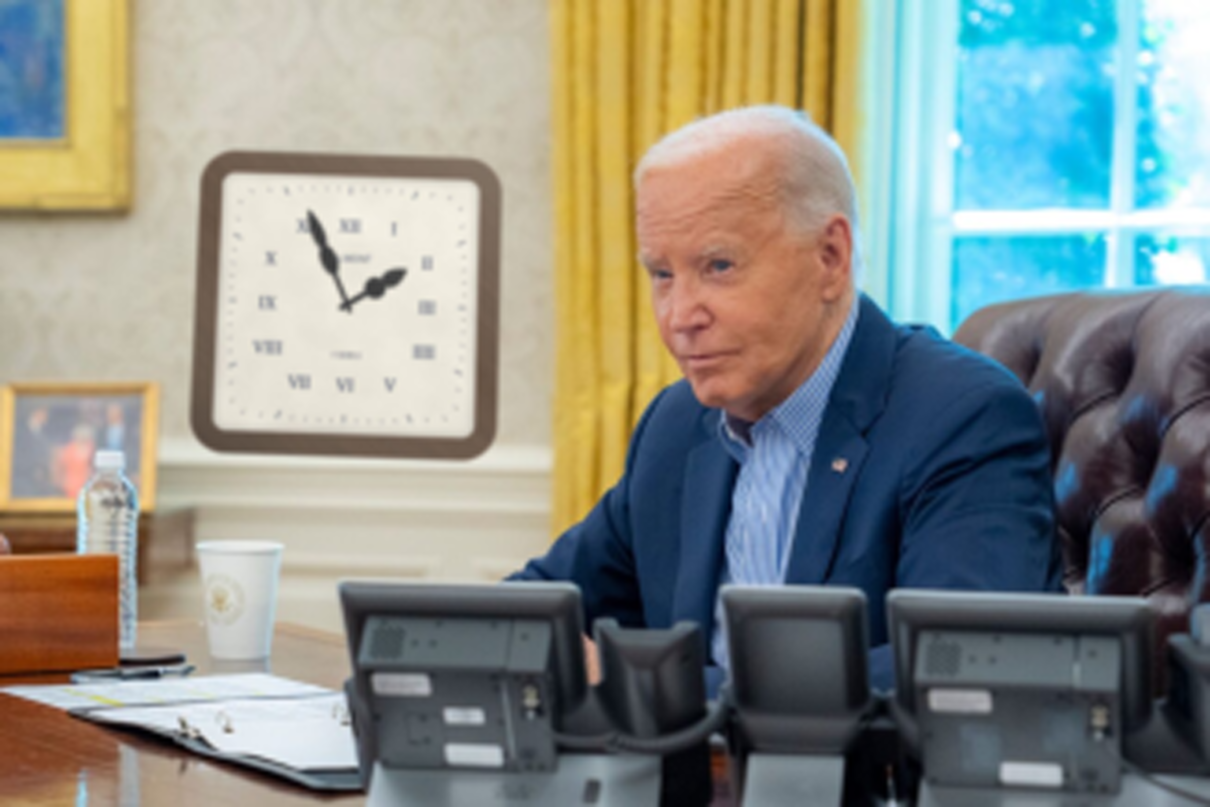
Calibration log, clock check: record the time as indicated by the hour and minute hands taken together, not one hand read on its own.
1:56
